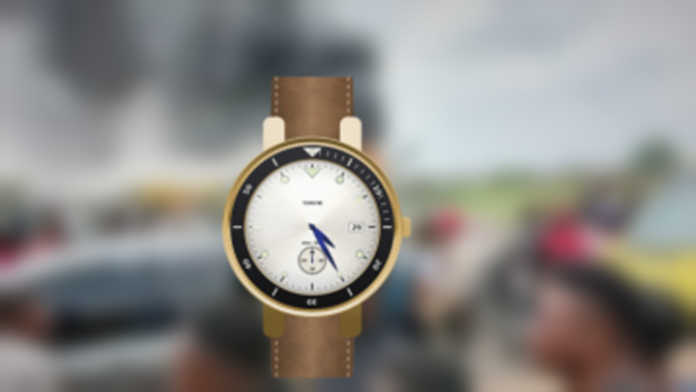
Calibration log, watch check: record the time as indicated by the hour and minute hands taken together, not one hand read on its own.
4:25
